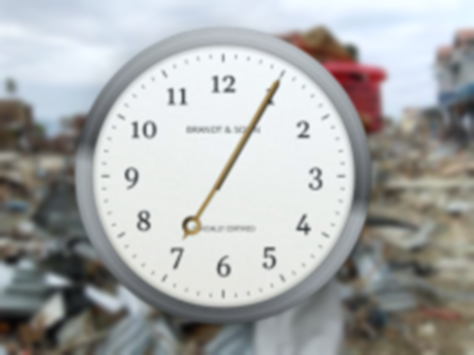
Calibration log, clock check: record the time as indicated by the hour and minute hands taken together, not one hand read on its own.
7:05
